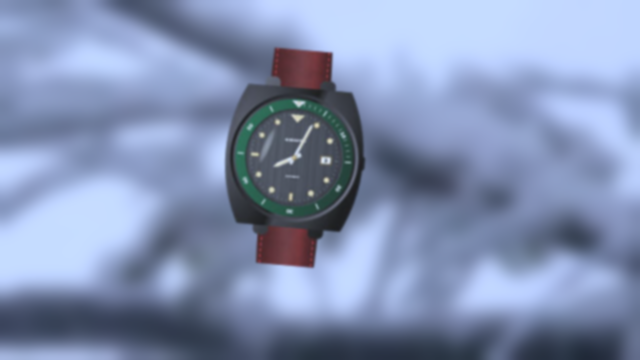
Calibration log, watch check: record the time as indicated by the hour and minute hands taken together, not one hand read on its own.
8:04
